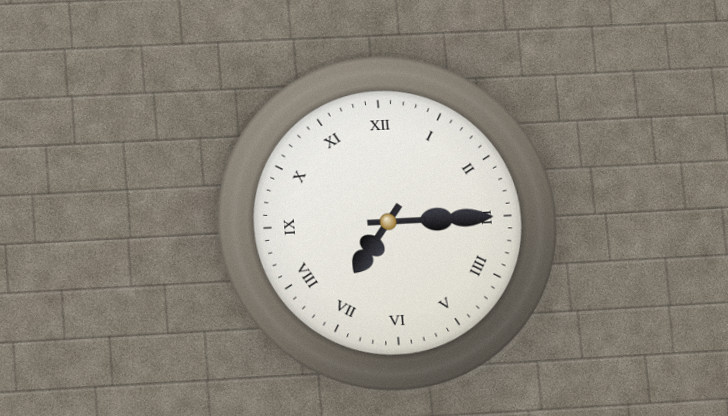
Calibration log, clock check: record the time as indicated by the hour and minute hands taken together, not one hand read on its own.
7:15
